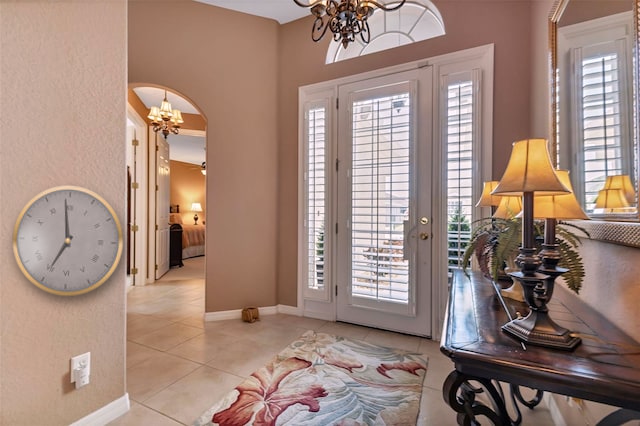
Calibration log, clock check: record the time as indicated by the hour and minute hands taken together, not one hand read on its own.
6:59
